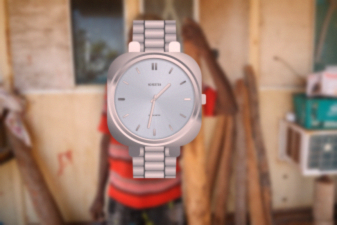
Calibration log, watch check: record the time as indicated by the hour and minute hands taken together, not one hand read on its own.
1:32
